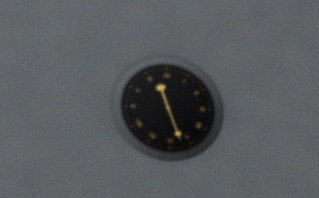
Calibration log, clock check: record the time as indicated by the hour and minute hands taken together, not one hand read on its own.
11:27
